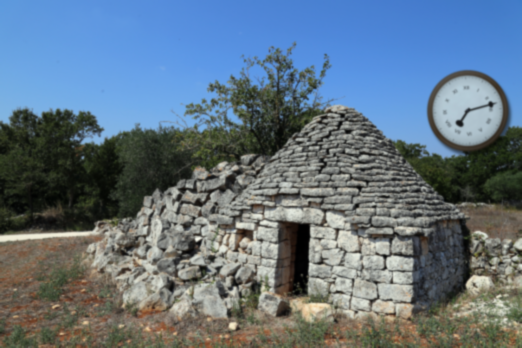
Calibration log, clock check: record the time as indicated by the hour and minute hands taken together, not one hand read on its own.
7:13
